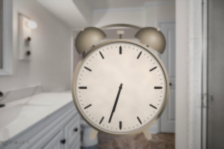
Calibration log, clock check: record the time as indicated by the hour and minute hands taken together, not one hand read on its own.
6:33
